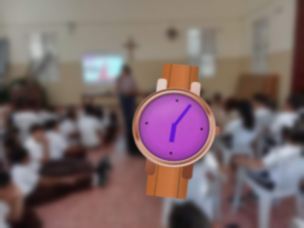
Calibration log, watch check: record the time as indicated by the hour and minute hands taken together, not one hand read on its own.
6:05
